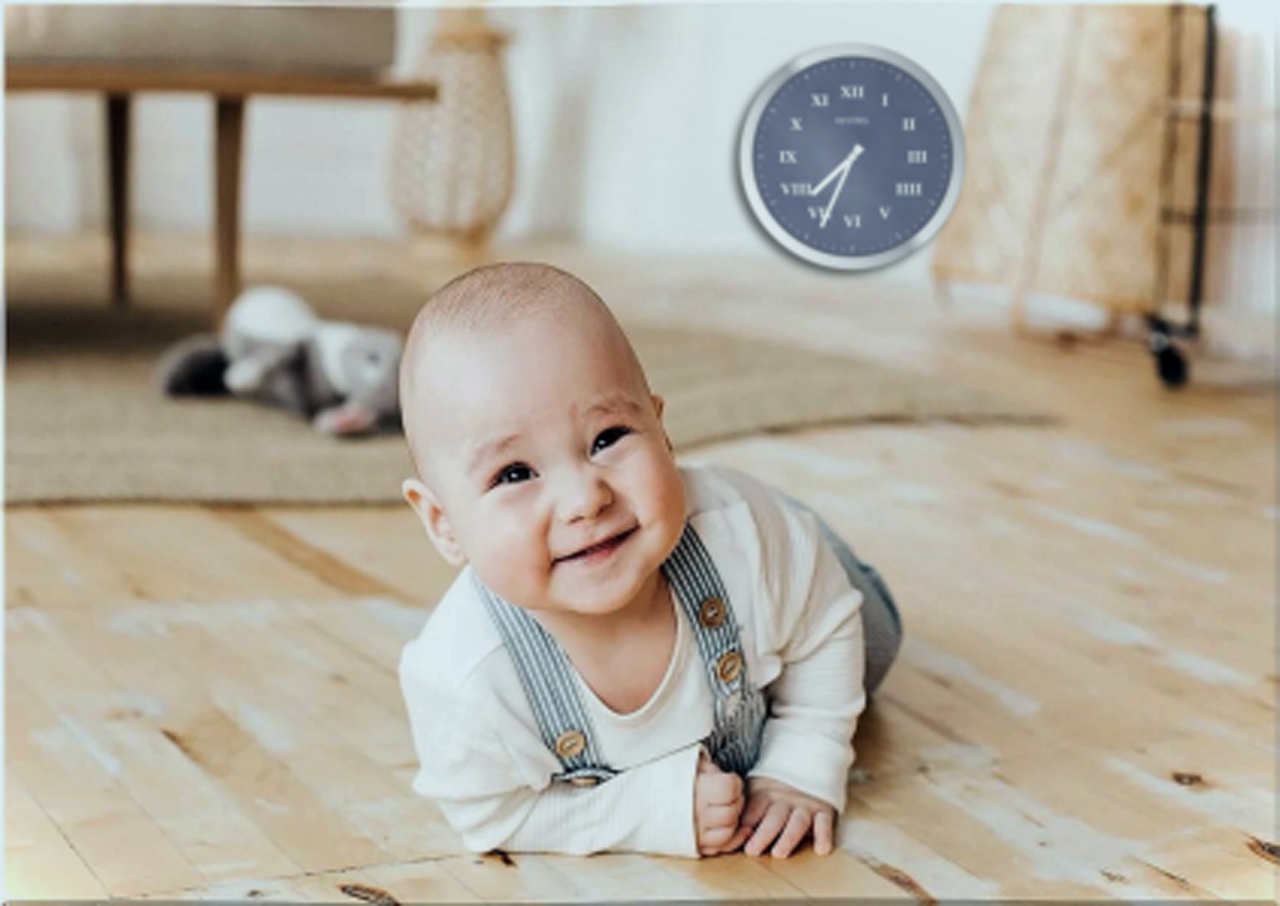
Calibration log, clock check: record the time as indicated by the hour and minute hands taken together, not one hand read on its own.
7:34
